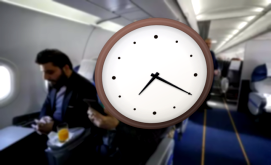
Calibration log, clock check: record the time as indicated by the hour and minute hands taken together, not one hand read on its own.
7:20
